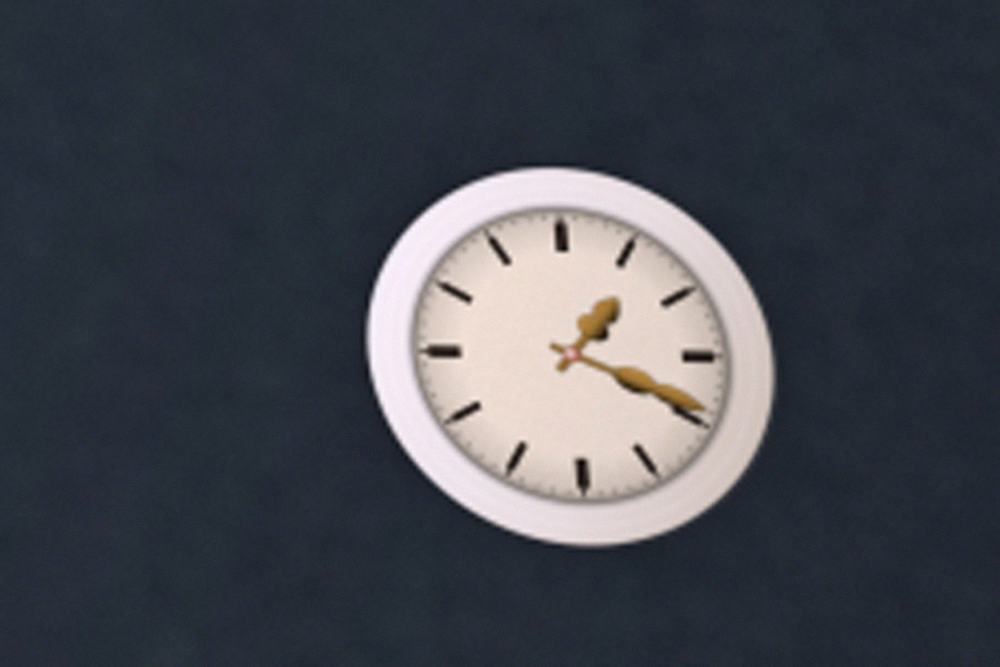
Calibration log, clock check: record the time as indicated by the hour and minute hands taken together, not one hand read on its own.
1:19
